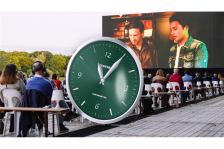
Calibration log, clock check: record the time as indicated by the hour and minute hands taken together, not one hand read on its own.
11:05
